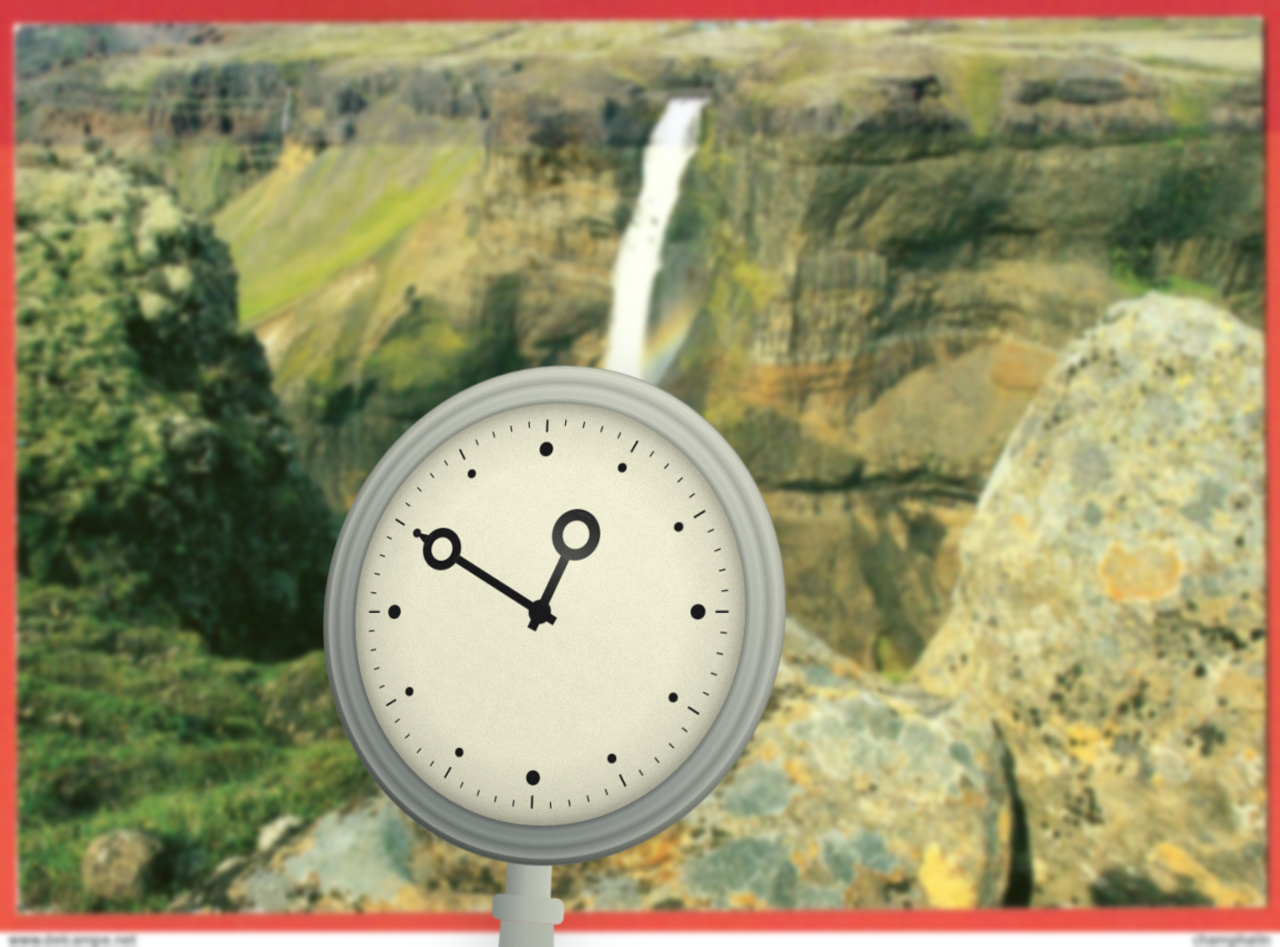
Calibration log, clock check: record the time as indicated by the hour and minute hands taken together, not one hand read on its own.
12:50
